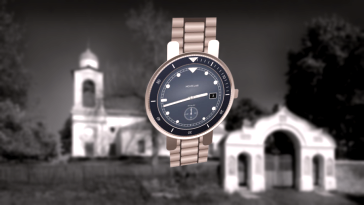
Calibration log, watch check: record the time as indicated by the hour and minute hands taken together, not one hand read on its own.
2:43
